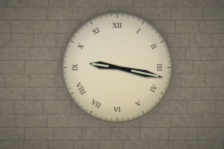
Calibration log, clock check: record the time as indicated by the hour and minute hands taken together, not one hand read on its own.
9:17
